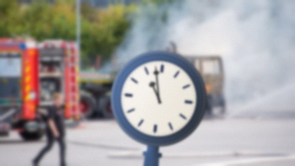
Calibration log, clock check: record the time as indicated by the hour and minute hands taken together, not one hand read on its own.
10:58
